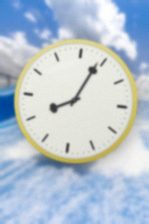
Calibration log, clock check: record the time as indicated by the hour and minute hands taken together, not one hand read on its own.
8:04
